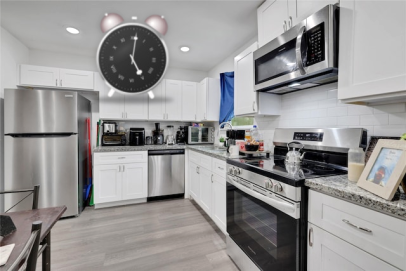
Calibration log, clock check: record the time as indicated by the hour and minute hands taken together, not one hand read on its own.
5:01
